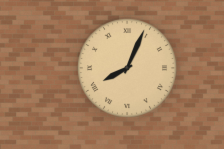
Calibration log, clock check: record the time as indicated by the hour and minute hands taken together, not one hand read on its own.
8:04
